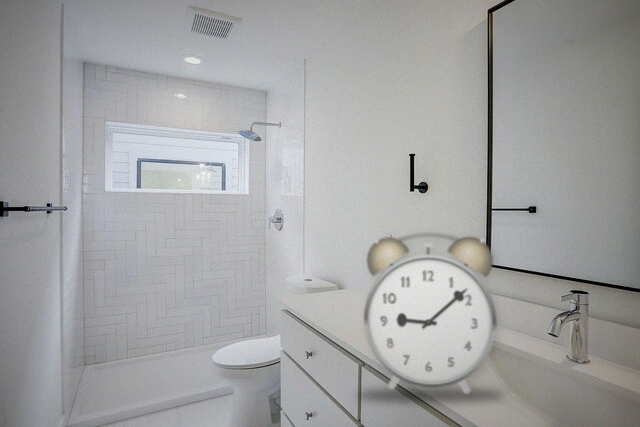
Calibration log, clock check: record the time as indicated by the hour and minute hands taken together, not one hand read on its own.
9:08
